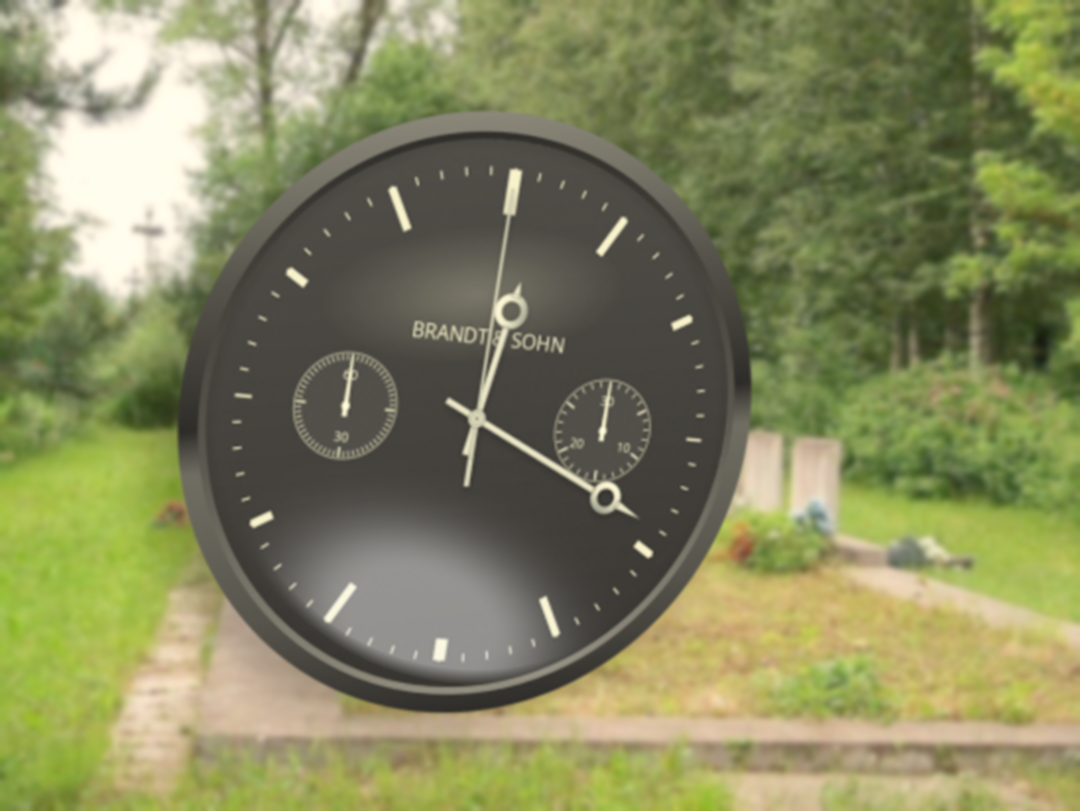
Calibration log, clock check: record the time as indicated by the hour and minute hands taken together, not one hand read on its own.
12:19
